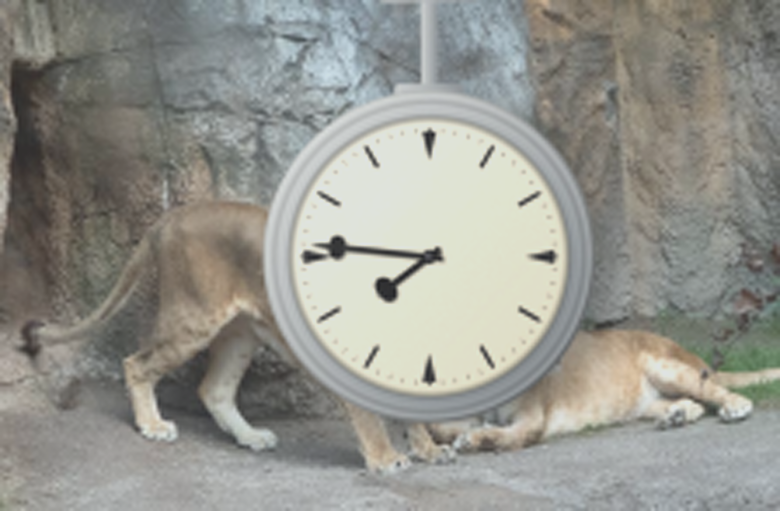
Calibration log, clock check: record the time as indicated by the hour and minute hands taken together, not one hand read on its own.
7:46
